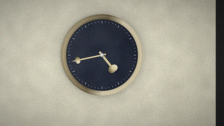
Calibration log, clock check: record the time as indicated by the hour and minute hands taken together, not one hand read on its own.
4:43
